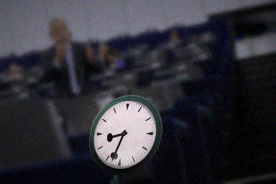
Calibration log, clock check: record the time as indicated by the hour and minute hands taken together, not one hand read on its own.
8:33
